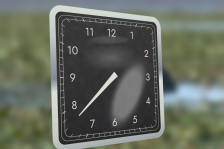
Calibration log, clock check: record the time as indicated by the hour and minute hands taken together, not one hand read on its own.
7:38
